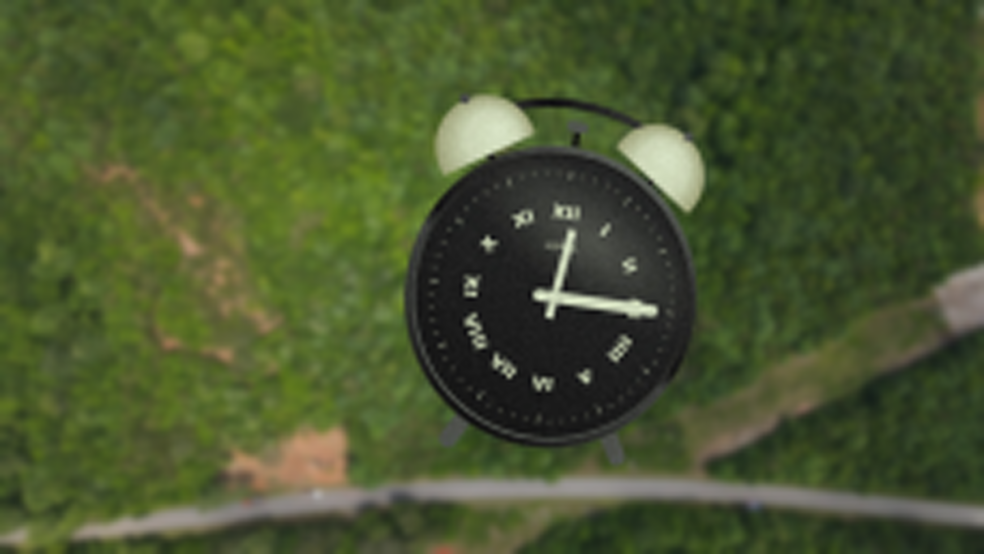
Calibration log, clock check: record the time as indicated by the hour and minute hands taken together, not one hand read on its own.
12:15
